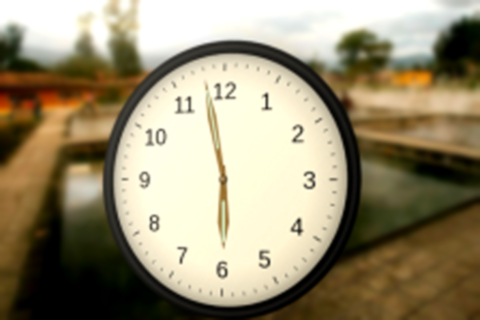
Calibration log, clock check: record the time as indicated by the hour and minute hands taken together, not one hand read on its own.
5:58
